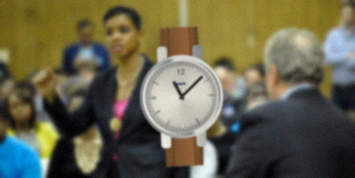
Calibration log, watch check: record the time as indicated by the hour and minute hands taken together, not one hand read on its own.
11:08
